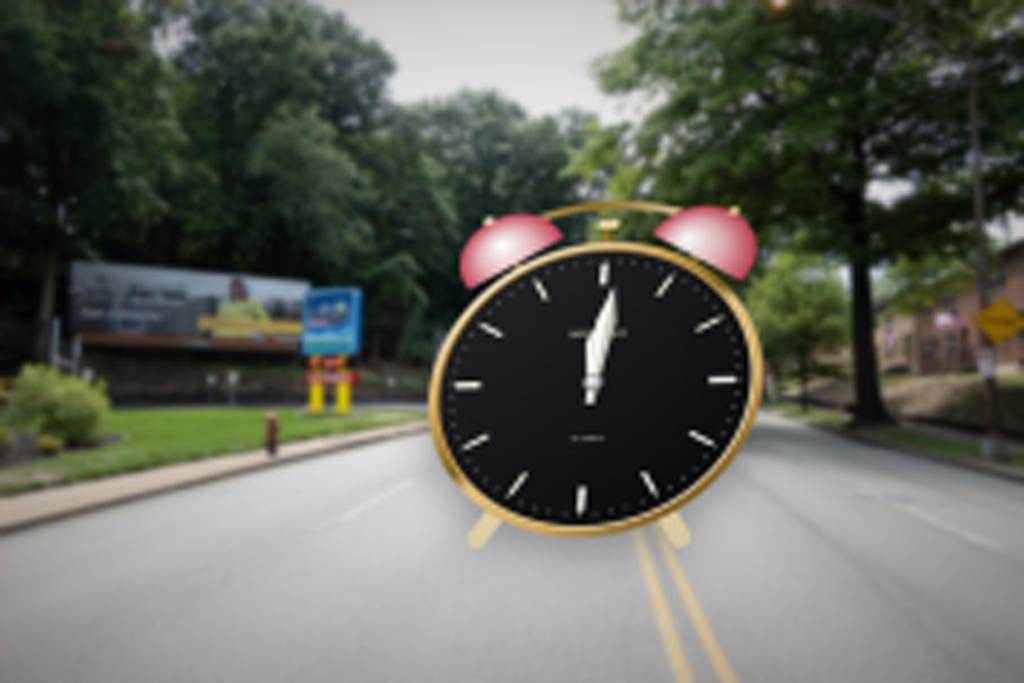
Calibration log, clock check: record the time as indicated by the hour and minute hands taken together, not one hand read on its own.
12:01
